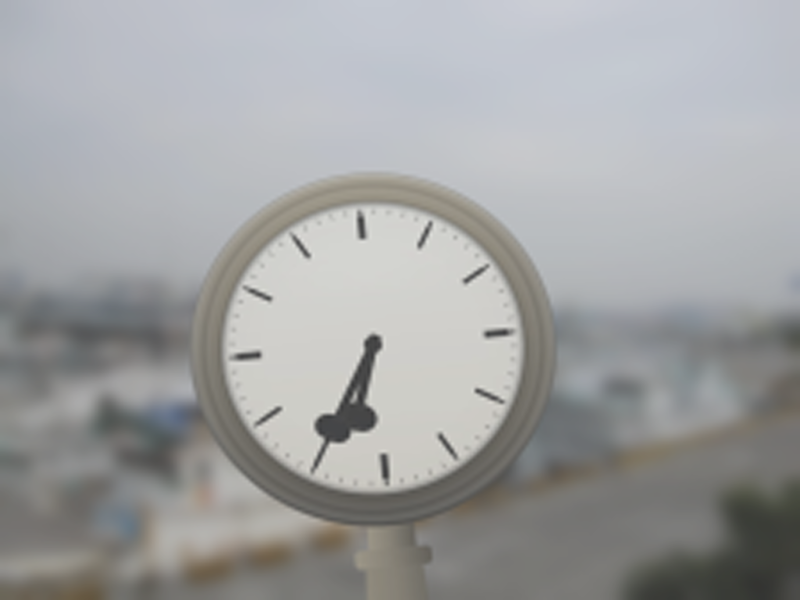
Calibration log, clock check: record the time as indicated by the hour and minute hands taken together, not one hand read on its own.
6:35
